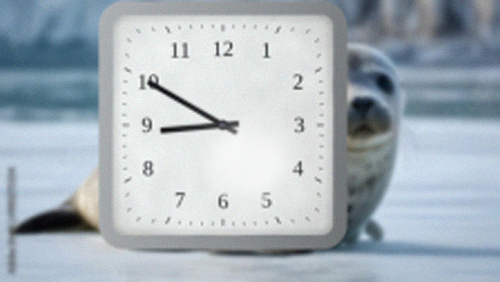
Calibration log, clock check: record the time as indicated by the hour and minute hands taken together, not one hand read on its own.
8:50
